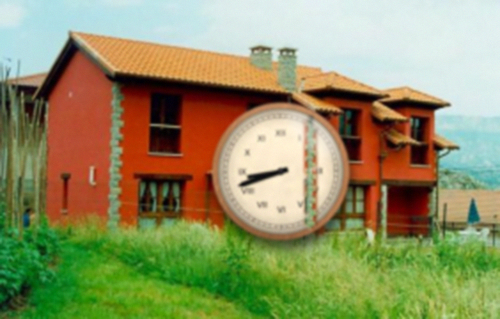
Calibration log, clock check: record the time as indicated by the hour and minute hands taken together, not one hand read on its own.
8:42
